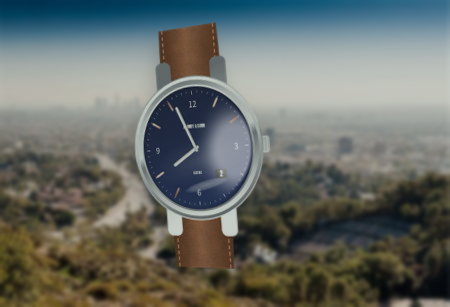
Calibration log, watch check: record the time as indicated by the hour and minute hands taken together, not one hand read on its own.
7:56
